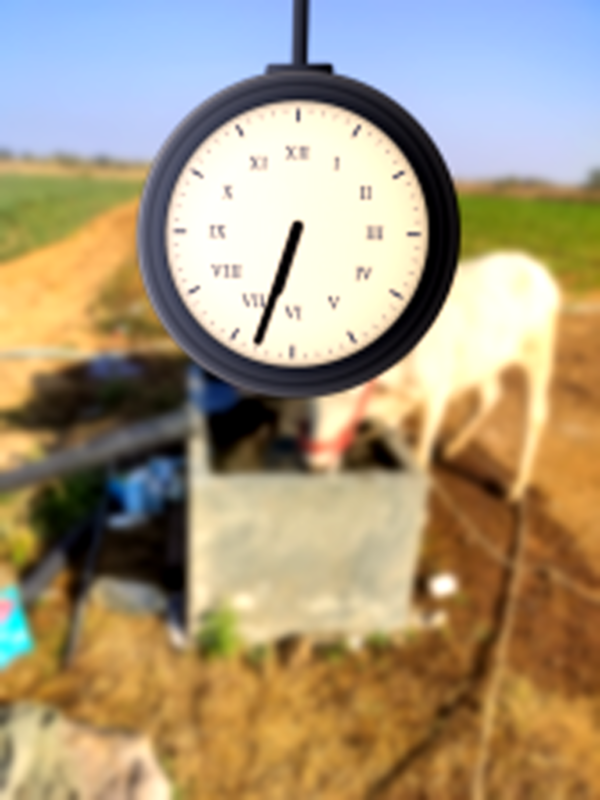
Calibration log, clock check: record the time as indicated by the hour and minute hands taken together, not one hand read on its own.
6:33
